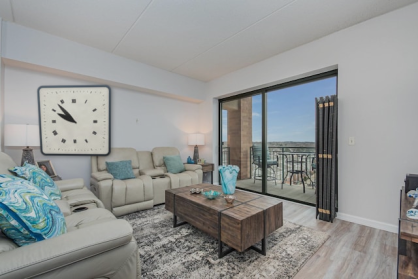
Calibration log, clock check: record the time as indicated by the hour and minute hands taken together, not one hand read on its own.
9:53
